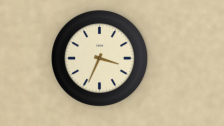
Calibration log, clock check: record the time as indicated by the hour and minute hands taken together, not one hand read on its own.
3:34
